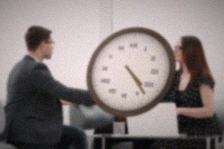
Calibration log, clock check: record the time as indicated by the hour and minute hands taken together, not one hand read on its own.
4:23
